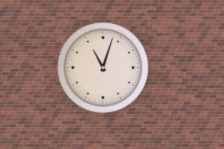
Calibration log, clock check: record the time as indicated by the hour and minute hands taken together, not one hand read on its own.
11:03
